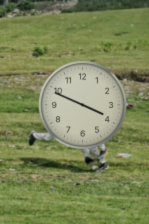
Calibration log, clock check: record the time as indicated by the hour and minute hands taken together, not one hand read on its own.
3:49
